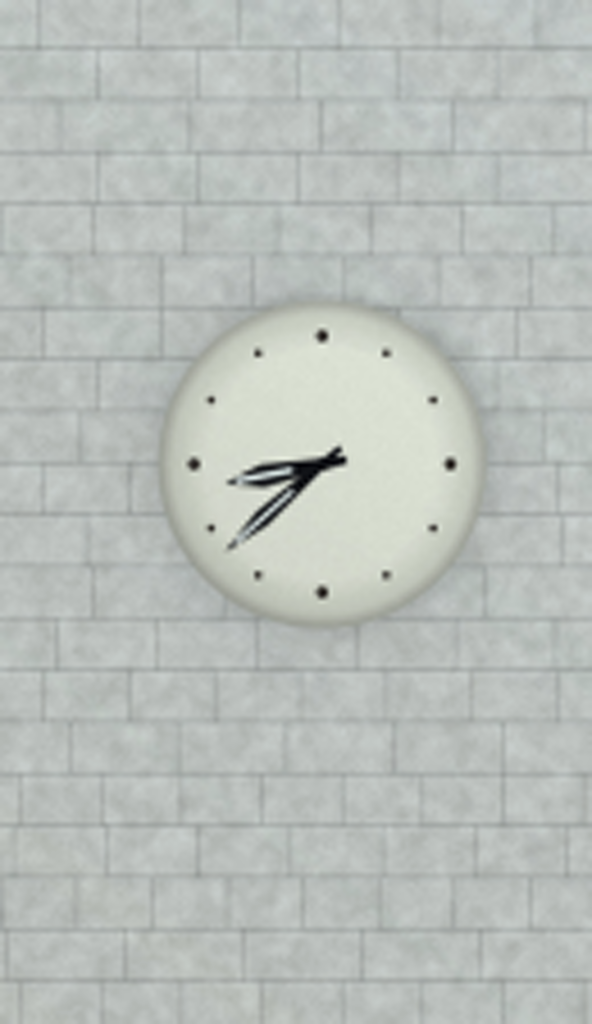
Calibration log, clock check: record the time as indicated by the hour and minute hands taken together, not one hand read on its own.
8:38
